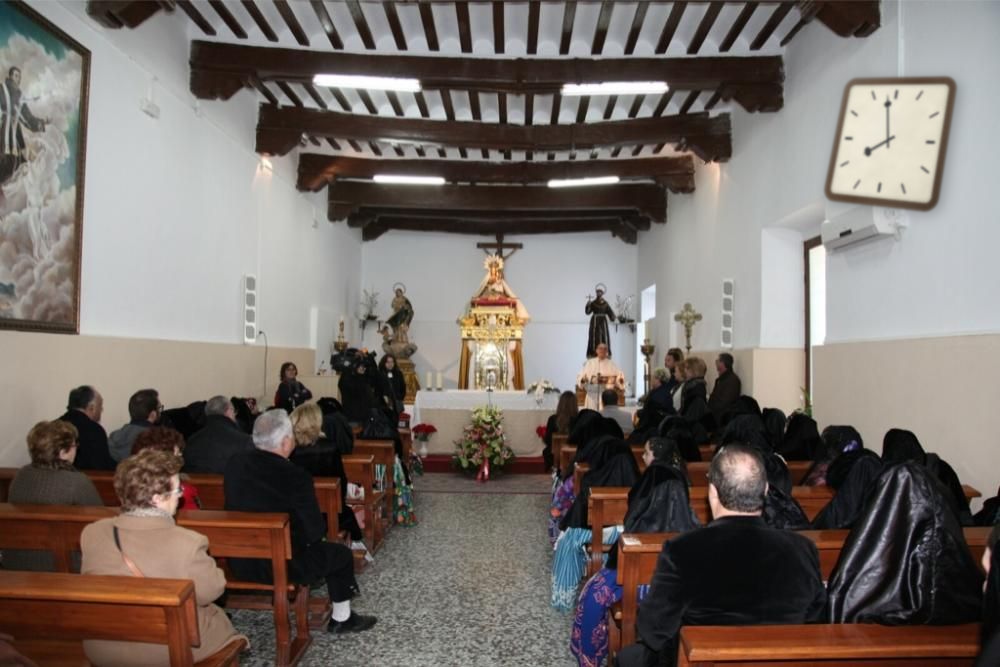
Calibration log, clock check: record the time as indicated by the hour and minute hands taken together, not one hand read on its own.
7:58
